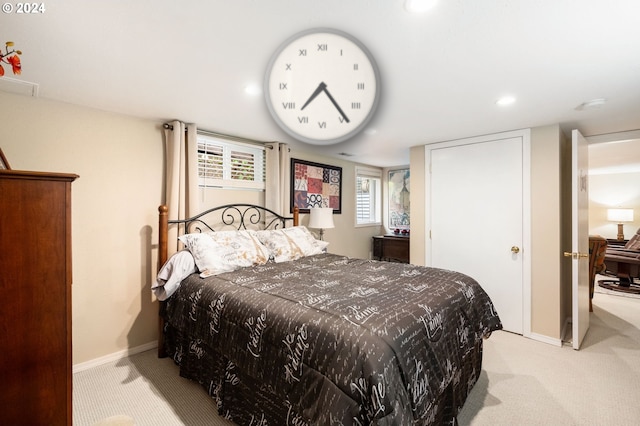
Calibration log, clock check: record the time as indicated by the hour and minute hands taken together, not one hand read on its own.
7:24
